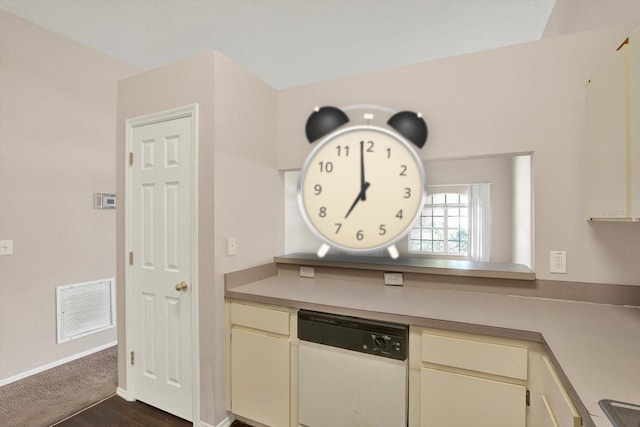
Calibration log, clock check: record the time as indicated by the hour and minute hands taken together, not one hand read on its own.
6:59
